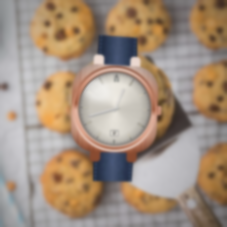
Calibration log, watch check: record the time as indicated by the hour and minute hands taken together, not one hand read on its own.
12:42
